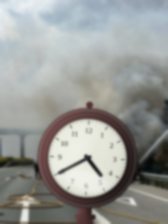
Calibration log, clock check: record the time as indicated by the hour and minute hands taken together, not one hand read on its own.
4:40
